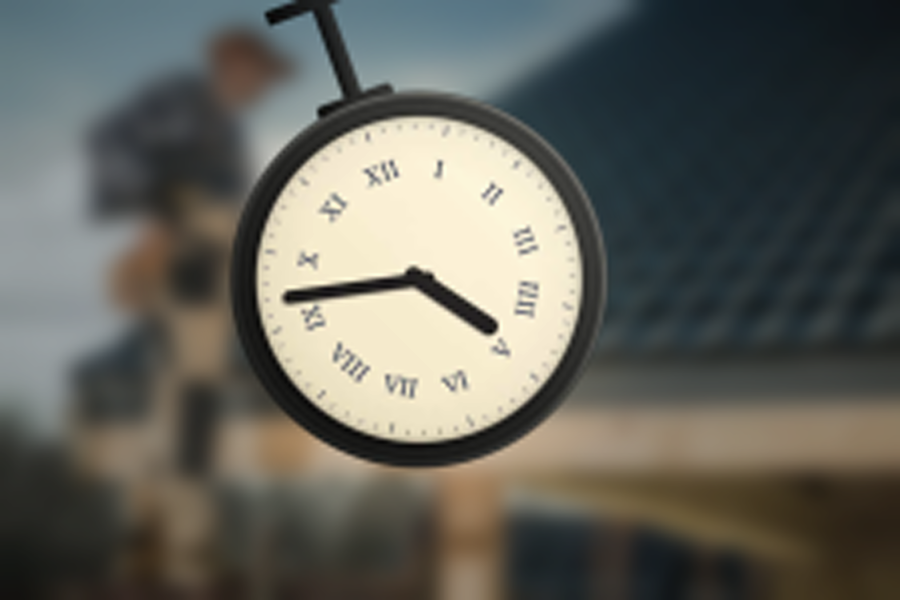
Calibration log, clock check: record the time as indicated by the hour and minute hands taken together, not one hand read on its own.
4:47
